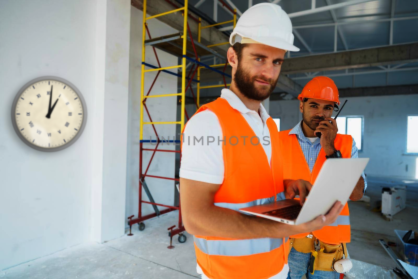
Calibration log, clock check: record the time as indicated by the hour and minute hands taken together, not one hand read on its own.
1:01
